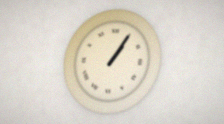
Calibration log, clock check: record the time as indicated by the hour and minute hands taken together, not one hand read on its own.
1:05
